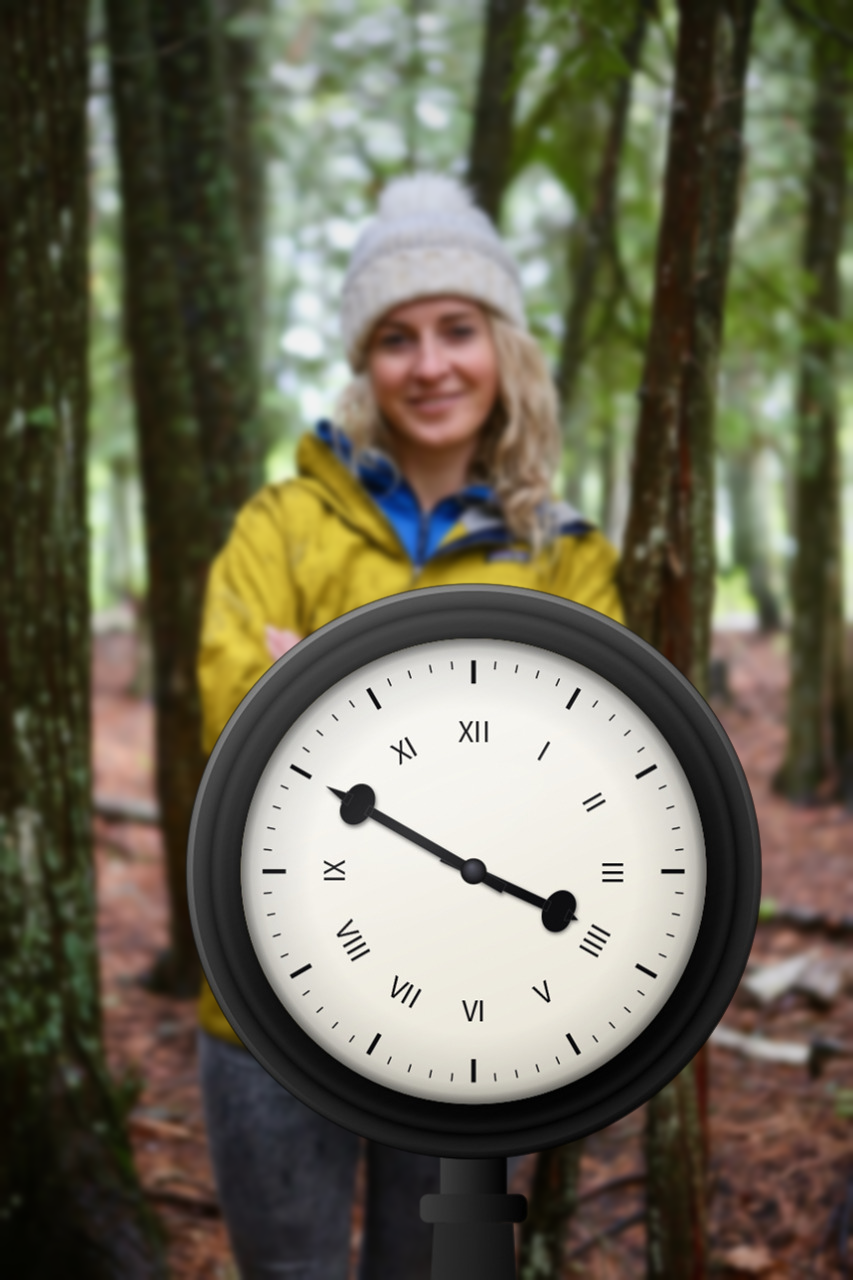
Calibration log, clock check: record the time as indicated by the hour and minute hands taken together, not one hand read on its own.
3:50
